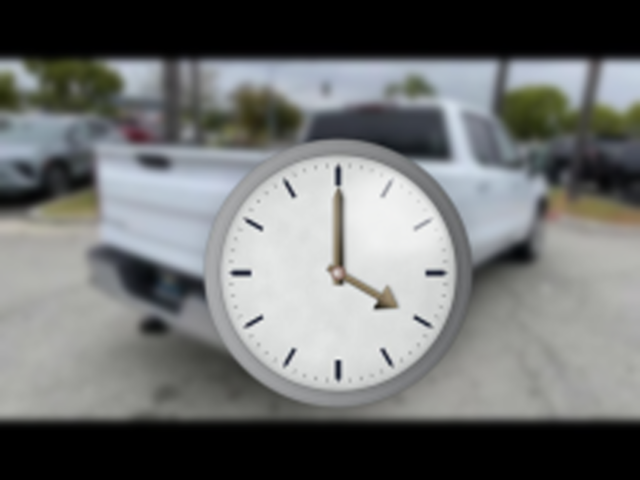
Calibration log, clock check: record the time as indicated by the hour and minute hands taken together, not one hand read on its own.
4:00
